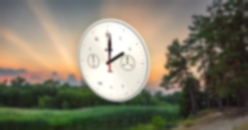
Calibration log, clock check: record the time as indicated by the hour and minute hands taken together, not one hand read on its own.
2:01
